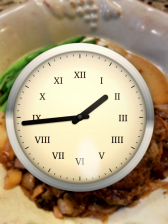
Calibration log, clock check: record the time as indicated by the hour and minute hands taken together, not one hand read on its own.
1:44
